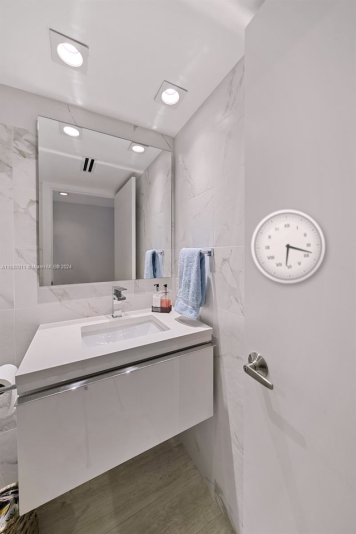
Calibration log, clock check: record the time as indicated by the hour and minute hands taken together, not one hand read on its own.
6:18
